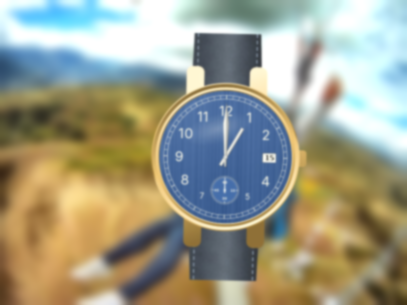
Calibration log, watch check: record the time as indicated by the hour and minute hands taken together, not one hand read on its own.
1:00
